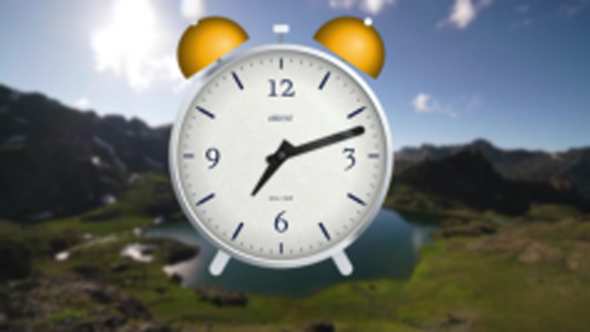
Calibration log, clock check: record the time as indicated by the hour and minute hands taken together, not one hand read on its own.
7:12
